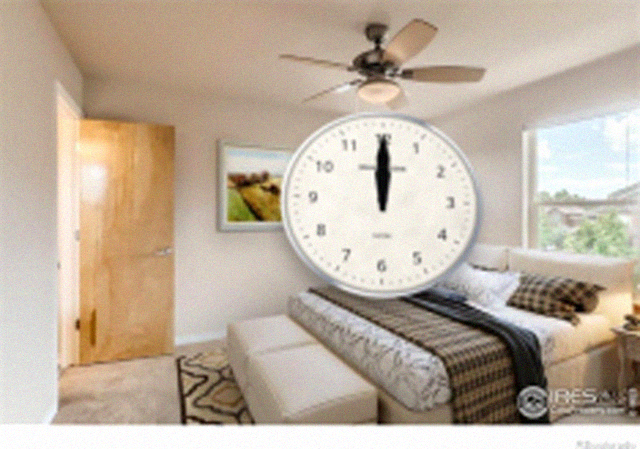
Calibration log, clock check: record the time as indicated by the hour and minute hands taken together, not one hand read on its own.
12:00
